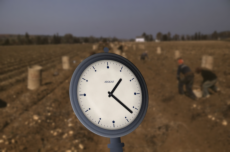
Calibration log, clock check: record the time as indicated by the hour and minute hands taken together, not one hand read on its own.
1:22
